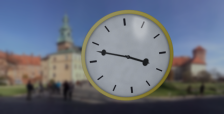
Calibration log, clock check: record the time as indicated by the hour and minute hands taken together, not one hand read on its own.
3:48
